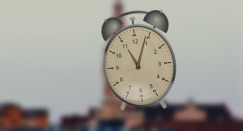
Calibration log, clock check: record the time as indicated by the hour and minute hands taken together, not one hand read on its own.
11:04
